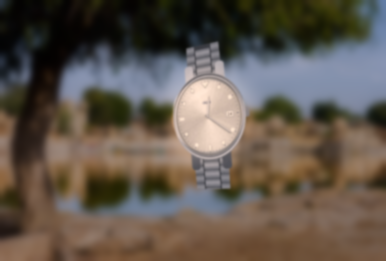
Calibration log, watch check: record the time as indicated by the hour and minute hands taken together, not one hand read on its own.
12:21
